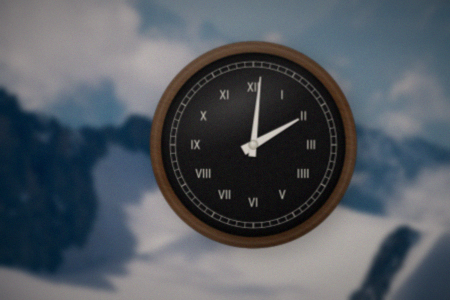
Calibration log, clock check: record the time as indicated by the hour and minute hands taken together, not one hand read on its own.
2:01
